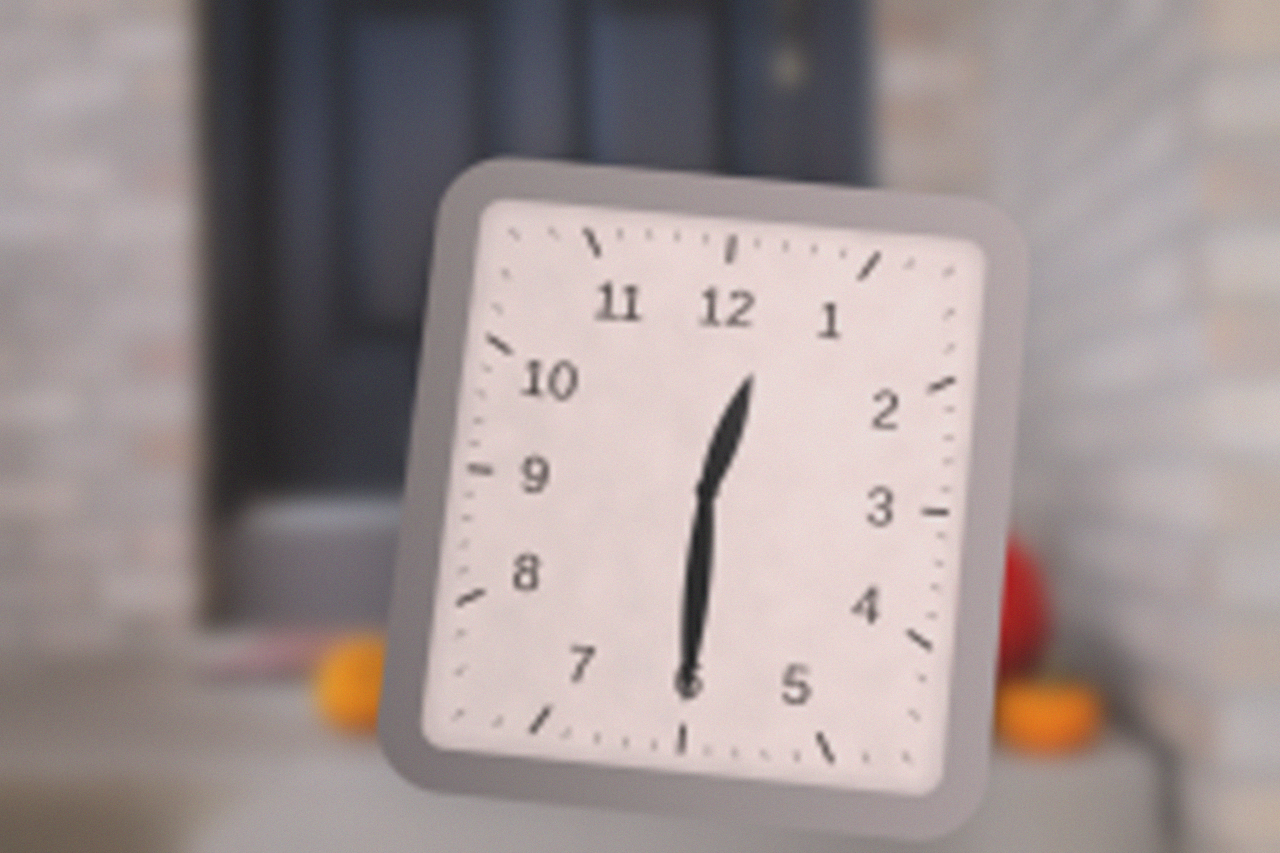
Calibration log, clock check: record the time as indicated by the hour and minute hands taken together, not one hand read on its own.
12:30
